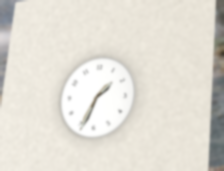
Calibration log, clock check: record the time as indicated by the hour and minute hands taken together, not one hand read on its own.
1:34
